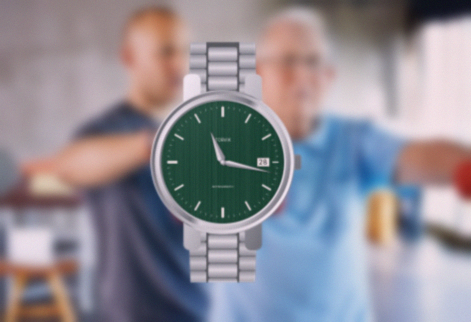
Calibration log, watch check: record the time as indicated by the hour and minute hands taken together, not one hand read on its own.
11:17
